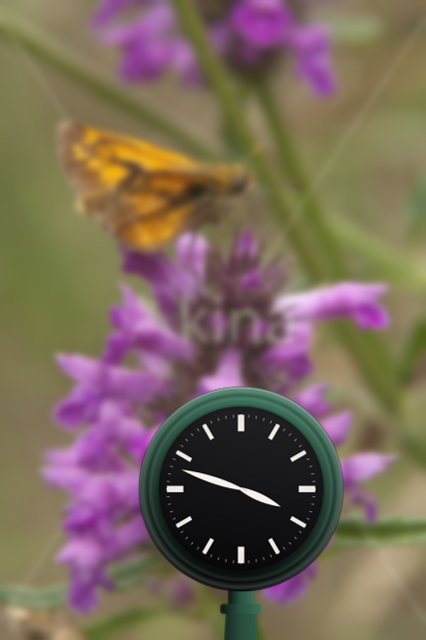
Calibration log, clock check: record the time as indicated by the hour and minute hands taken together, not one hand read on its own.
3:48
